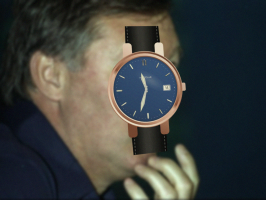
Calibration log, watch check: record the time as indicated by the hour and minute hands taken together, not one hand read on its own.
11:33
